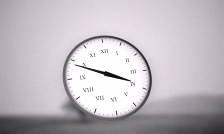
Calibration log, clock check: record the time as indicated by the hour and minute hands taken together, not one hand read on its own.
3:49
